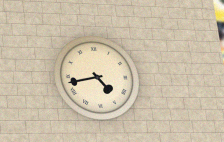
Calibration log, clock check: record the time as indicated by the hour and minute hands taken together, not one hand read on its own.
4:43
